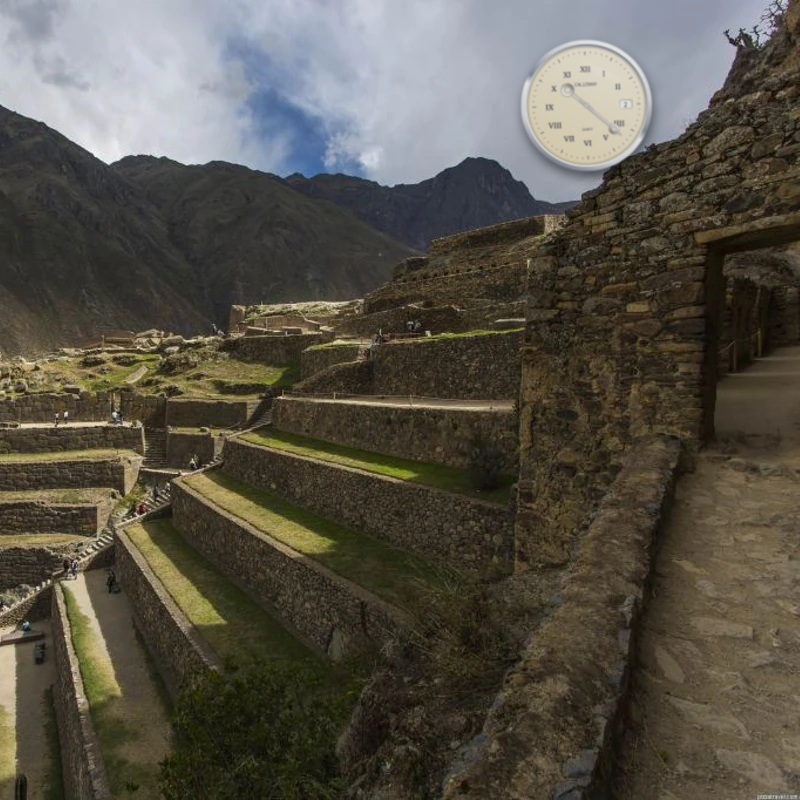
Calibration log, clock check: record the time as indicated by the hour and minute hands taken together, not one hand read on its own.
10:22
